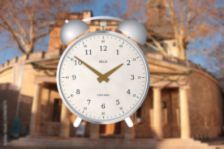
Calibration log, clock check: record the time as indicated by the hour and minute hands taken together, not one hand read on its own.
1:51
